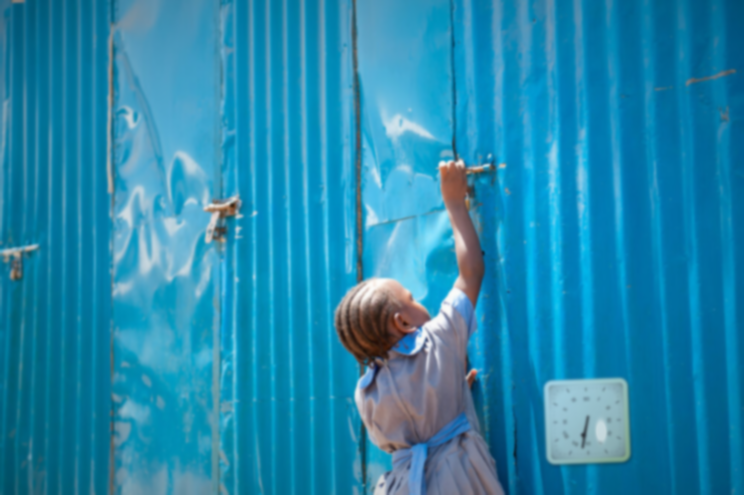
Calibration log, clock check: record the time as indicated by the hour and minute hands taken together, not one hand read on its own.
6:32
